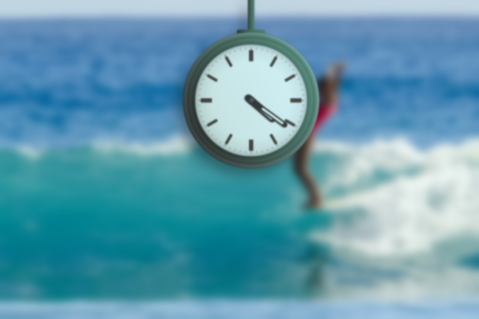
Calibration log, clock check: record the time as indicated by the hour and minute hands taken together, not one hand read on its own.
4:21
